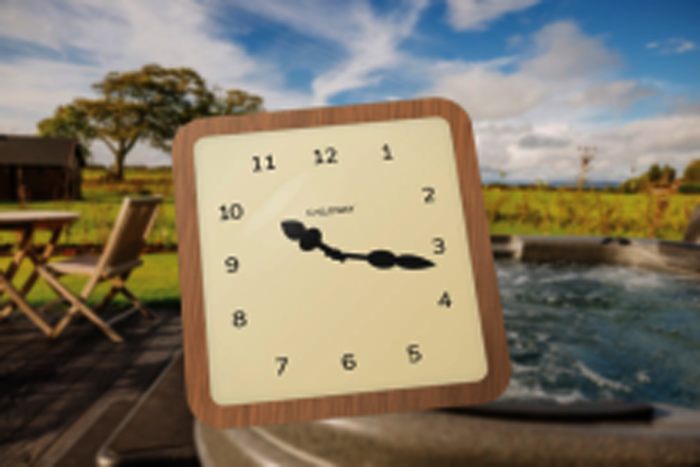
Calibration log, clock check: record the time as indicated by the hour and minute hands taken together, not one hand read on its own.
10:17
